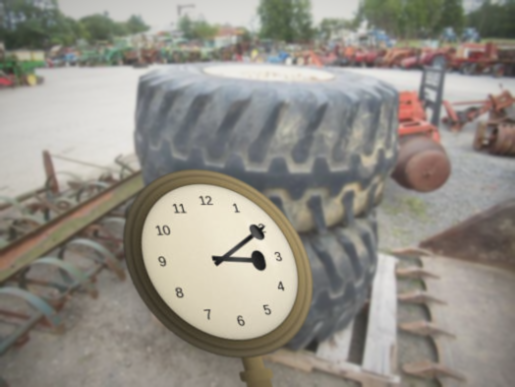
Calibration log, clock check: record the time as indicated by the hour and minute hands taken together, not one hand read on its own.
3:10
